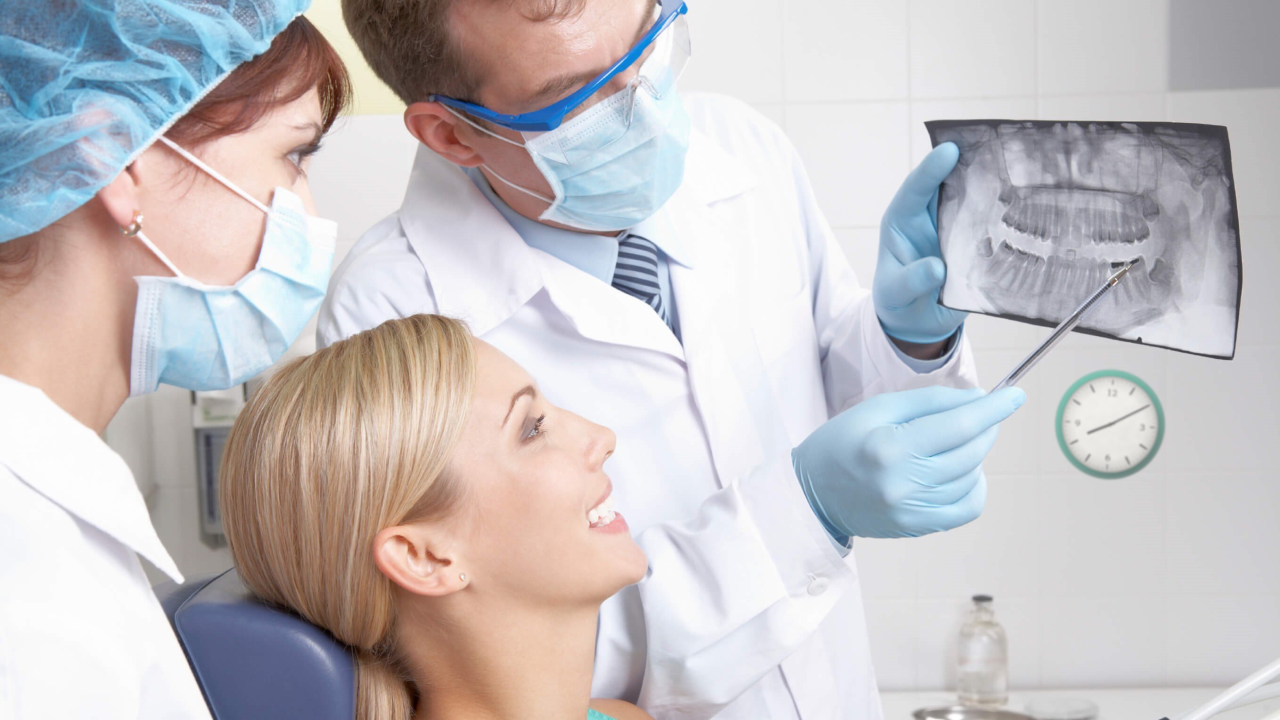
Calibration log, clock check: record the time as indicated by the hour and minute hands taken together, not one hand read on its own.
8:10
